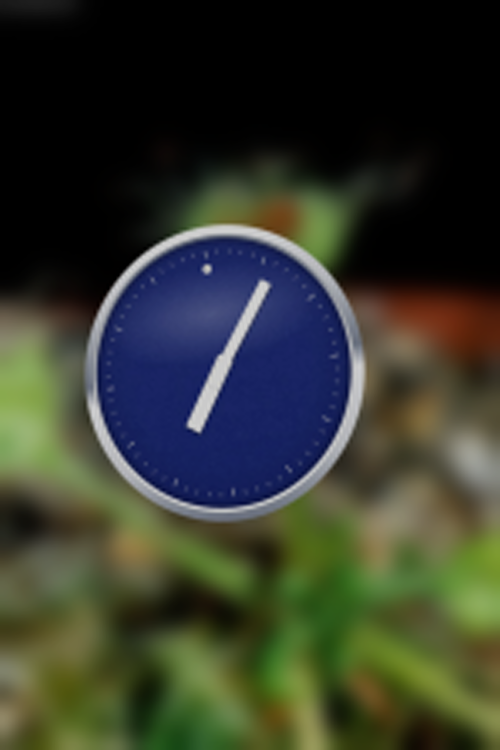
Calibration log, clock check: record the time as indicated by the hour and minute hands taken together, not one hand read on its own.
7:06
